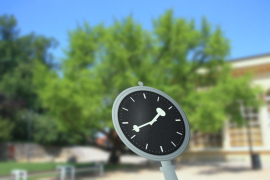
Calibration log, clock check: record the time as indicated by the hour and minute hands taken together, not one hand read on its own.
1:42
